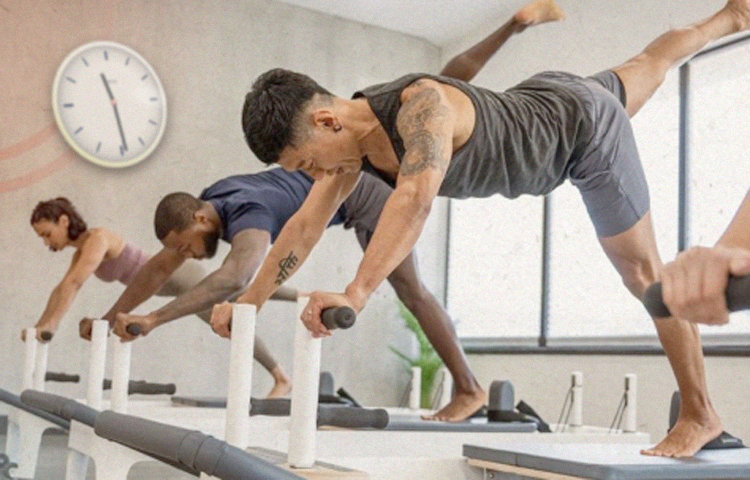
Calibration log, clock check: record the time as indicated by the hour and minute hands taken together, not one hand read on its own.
11:29
